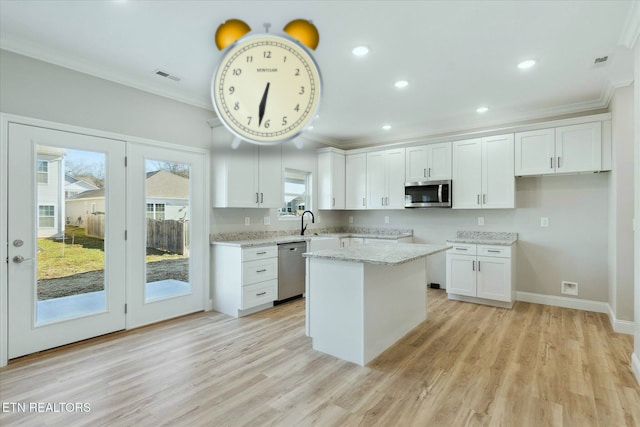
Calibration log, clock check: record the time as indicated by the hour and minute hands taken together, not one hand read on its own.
6:32
